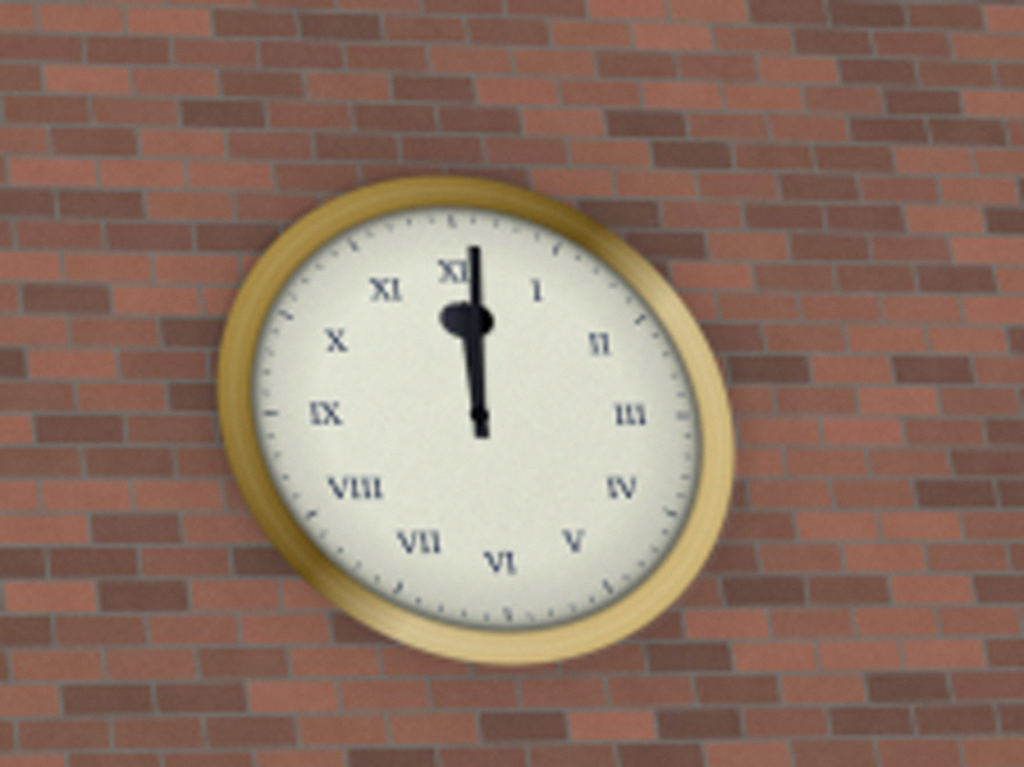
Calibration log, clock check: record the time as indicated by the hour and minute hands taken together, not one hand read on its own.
12:01
